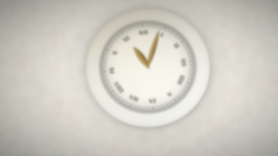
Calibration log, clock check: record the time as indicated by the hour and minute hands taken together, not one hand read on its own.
11:04
